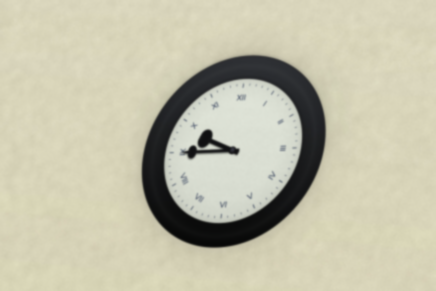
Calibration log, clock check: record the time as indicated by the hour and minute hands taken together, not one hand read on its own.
9:45
